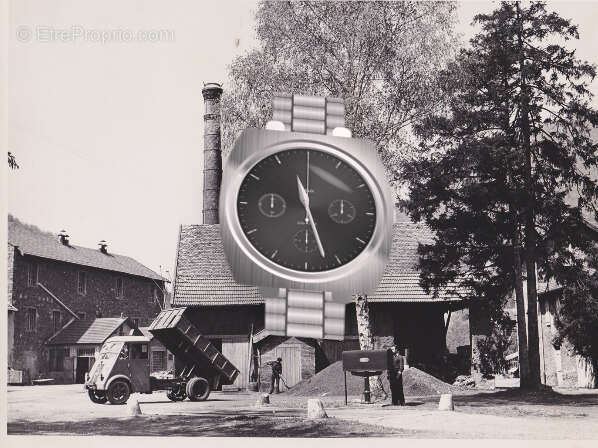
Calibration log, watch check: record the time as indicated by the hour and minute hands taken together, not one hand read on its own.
11:27
